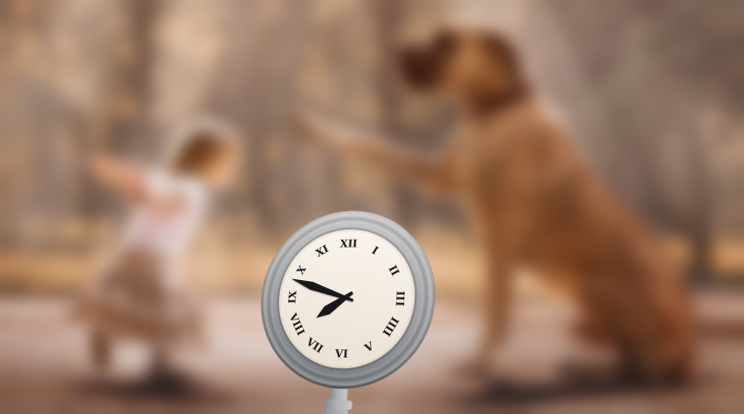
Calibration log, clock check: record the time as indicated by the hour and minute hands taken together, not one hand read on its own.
7:48
